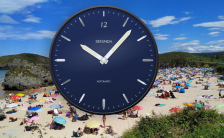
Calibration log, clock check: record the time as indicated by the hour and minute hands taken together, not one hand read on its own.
10:07
